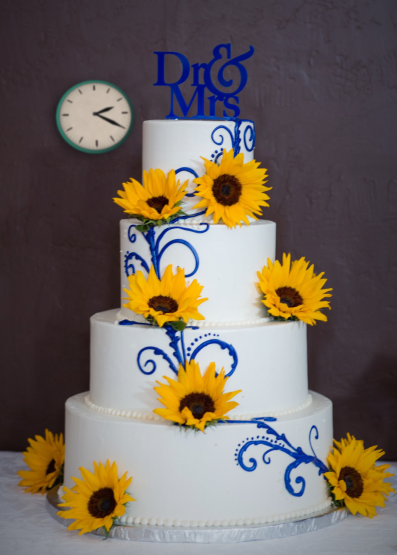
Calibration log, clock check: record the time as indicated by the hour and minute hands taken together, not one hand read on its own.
2:20
